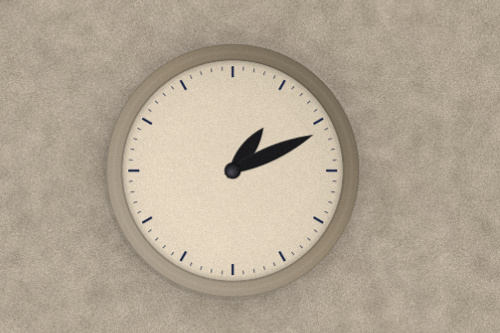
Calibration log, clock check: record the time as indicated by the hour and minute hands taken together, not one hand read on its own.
1:11
